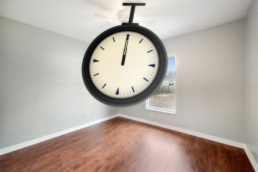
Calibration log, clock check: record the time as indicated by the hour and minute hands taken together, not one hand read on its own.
12:00
